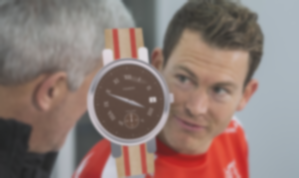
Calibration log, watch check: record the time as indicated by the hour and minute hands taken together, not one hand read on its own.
3:49
